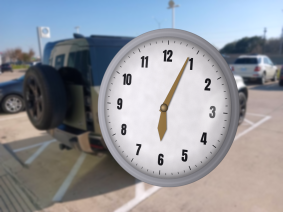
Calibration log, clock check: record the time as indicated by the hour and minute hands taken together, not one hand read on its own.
6:04
